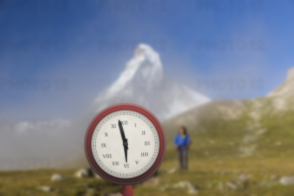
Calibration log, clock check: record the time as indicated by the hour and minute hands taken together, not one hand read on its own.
5:58
